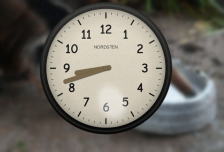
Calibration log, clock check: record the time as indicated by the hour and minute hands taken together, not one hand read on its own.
8:42
